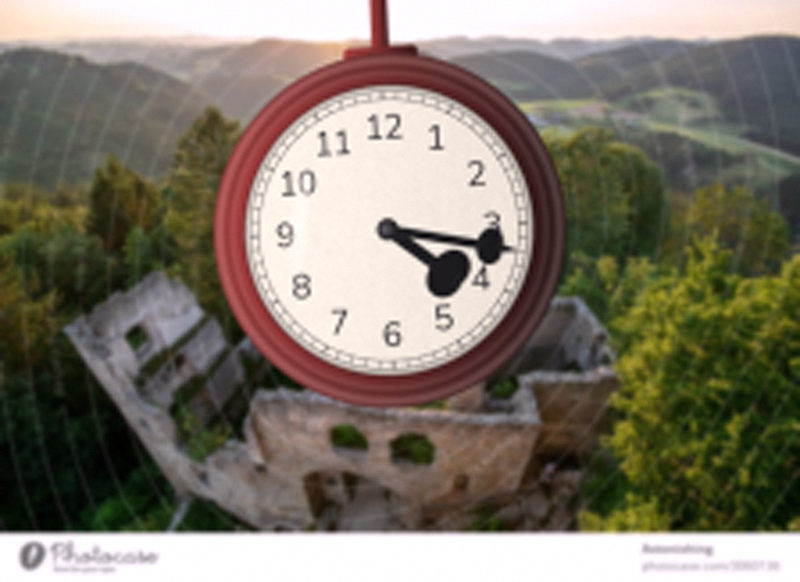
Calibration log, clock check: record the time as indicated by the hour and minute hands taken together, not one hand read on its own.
4:17
